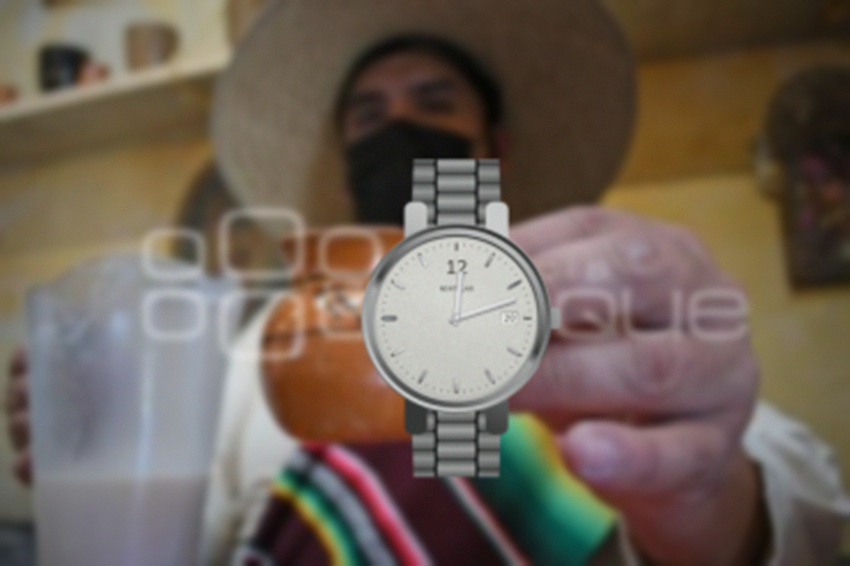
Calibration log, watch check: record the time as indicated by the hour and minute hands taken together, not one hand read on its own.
12:12
